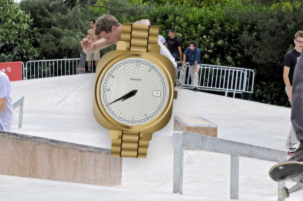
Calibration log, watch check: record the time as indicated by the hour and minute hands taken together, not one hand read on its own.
7:40
